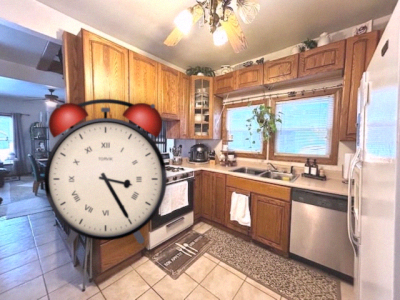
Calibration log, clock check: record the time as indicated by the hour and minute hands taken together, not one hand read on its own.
3:25
